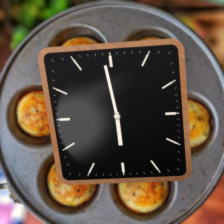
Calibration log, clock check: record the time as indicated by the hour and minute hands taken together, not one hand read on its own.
5:59
